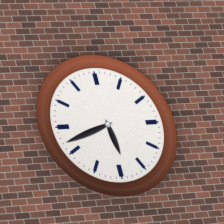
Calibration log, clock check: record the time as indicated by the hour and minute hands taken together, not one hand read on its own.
5:42
